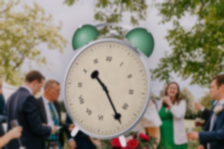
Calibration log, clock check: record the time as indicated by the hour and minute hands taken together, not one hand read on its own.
10:24
